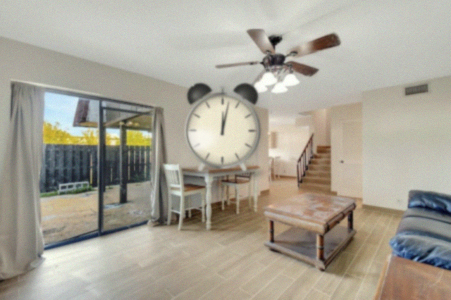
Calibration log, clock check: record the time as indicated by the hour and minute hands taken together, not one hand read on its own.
12:02
